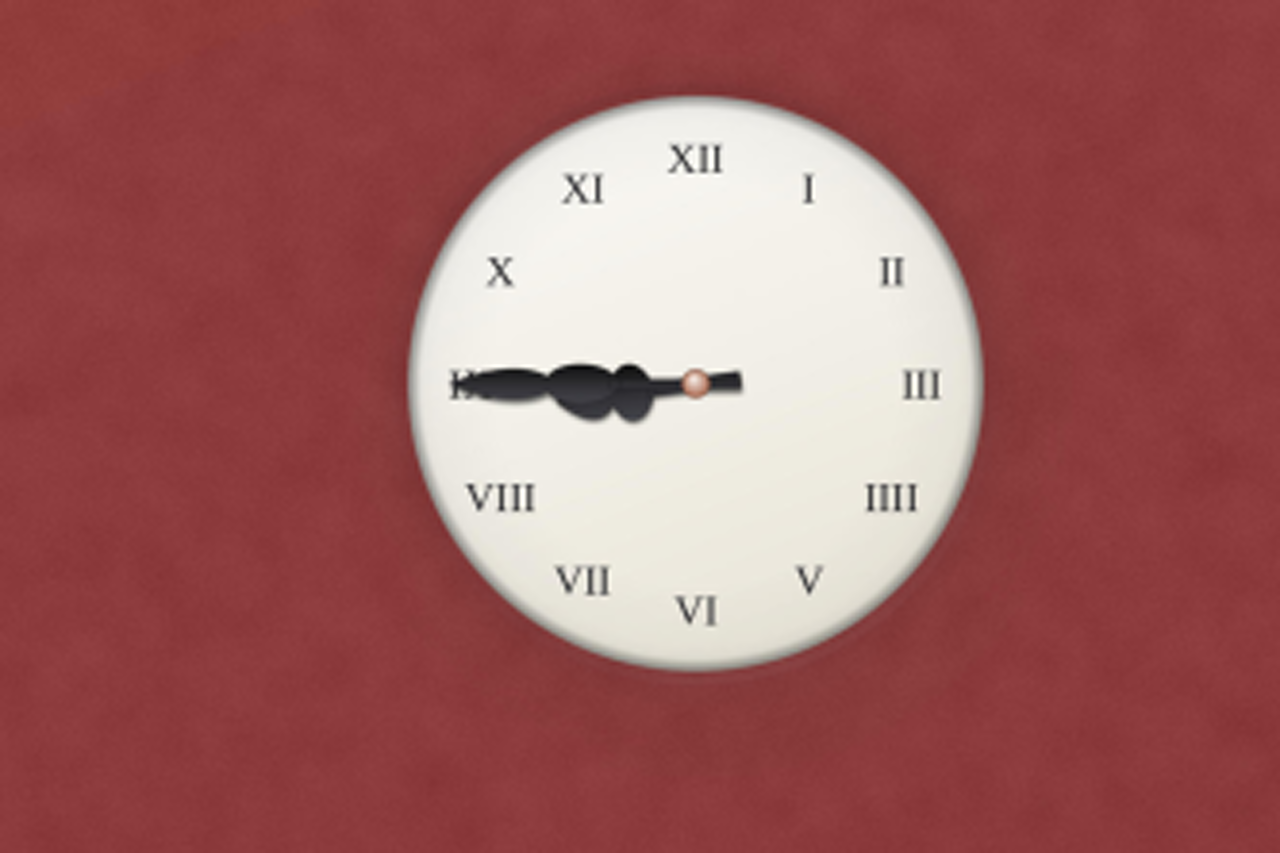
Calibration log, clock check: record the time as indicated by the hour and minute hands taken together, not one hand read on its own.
8:45
